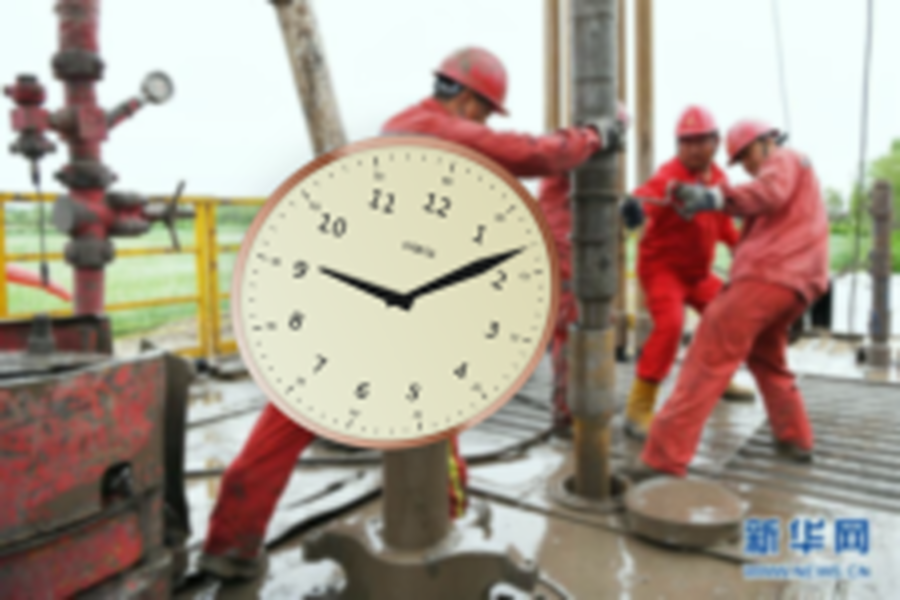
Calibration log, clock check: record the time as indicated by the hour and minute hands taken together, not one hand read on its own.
9:08
